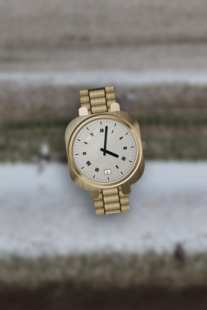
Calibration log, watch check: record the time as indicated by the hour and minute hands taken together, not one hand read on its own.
4:02
